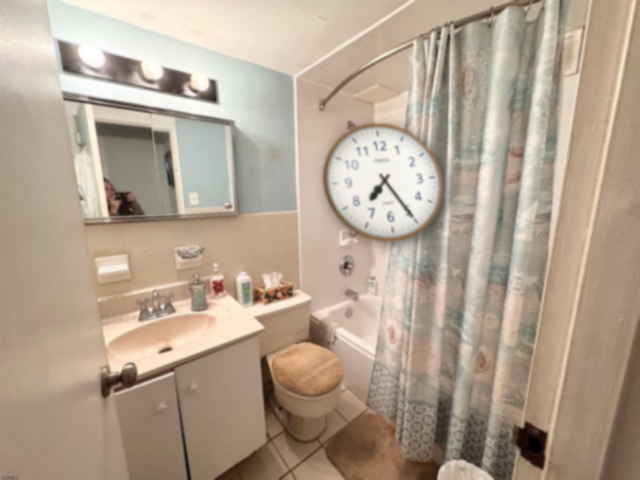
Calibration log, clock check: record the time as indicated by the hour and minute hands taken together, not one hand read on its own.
7:25
